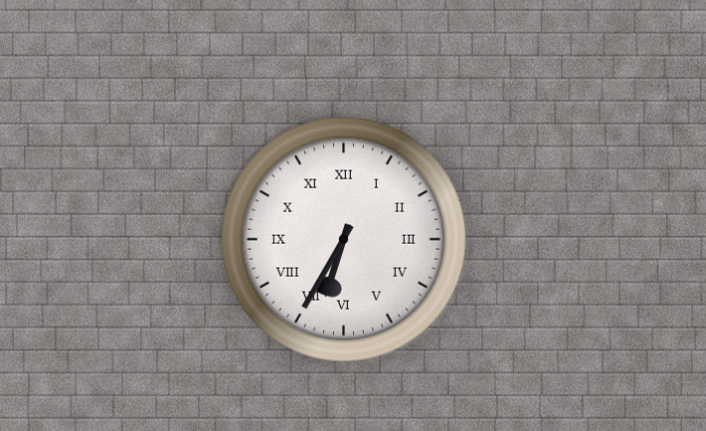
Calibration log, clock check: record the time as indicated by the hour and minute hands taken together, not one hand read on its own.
6:35
